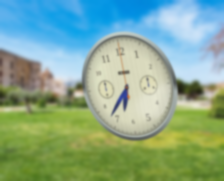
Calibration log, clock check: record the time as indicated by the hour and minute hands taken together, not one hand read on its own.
6:37
